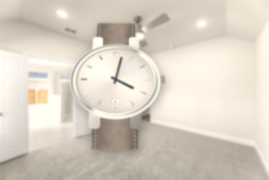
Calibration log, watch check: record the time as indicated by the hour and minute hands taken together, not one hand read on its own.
4:02
